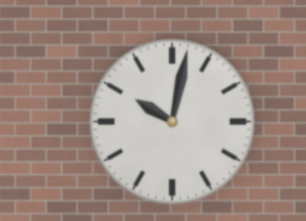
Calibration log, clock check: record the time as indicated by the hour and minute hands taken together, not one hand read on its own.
10:02
